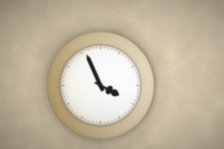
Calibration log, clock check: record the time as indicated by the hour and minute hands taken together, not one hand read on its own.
3:56
